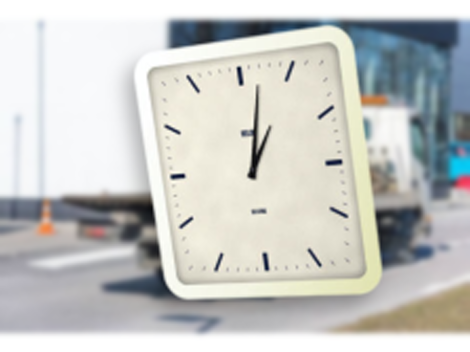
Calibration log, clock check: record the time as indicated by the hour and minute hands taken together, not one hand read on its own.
1:02
